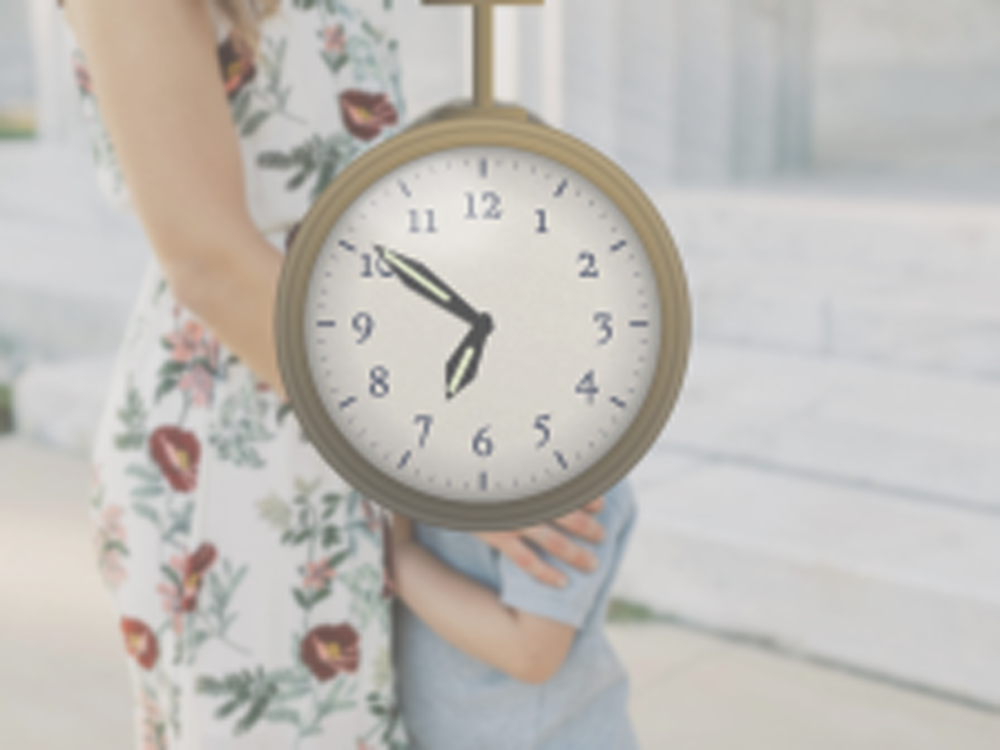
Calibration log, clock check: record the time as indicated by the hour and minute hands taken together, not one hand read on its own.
6:51
